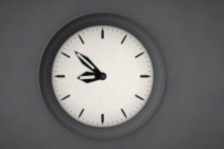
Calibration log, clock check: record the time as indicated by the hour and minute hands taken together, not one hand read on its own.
8:52
